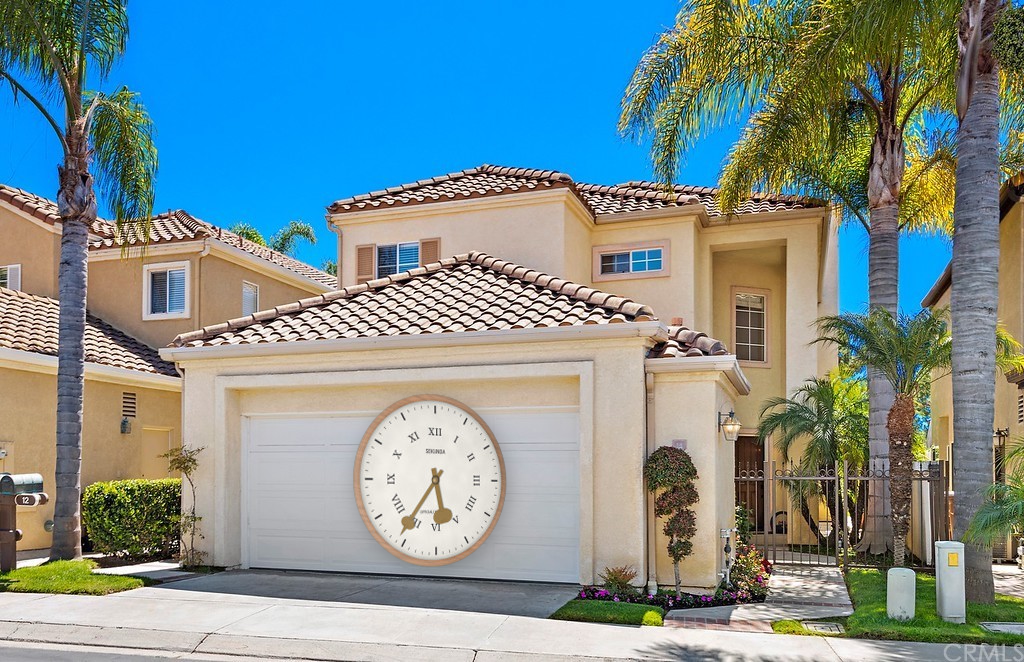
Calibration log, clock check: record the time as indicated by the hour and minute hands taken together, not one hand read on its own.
5:36
